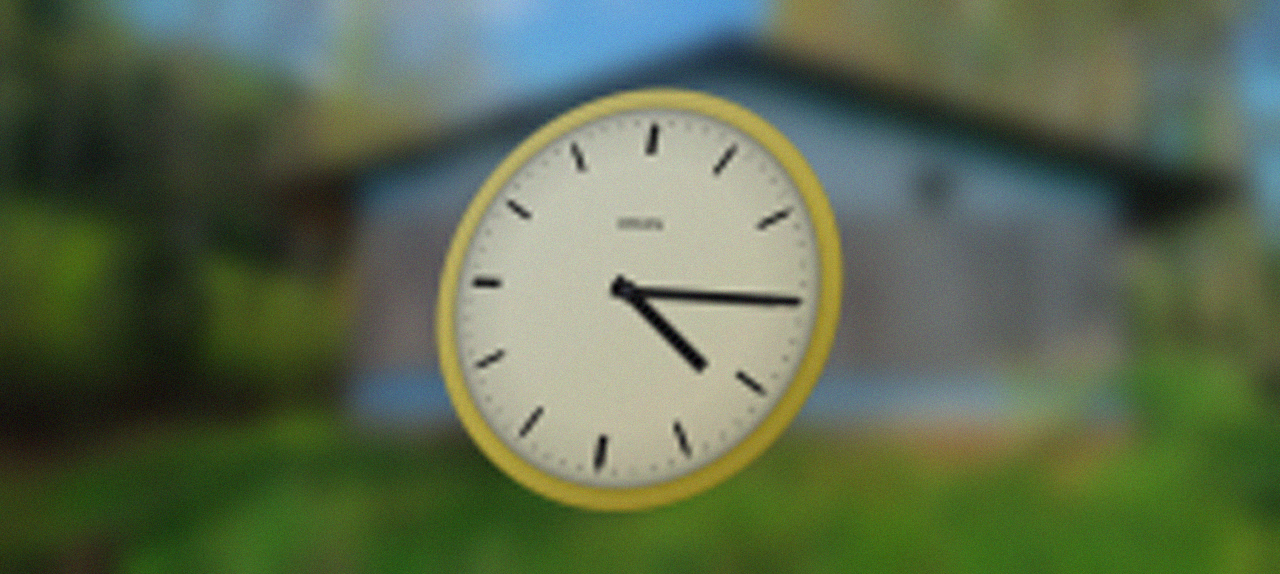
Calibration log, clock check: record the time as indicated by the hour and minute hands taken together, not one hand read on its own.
4:15
